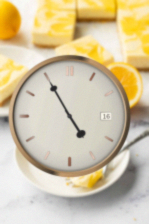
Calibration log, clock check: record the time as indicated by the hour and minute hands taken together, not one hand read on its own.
4:55
